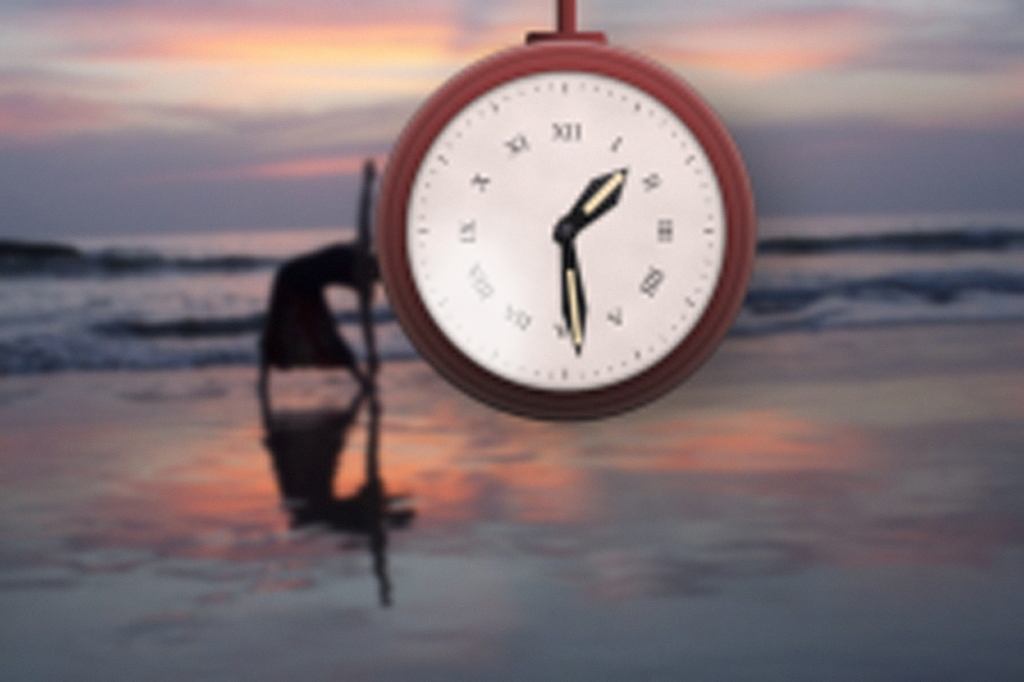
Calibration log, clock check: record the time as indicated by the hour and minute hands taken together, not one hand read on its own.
1:29
